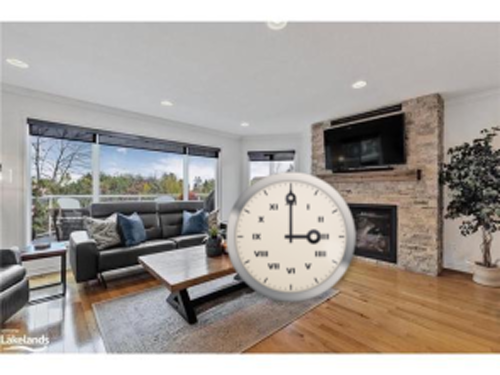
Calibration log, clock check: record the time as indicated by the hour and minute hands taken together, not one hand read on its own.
3:00
